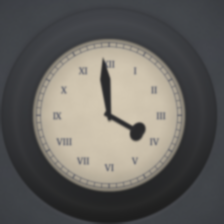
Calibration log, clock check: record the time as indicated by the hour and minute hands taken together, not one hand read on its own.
3:59
